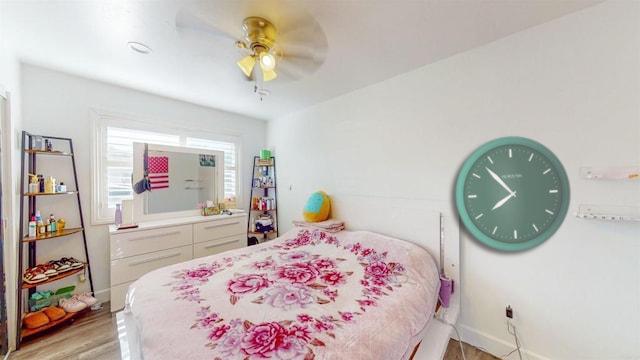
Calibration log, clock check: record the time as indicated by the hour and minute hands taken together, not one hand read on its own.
7:53
